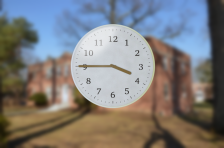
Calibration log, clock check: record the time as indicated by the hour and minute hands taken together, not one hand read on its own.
3:45
